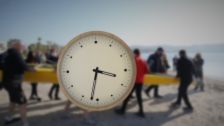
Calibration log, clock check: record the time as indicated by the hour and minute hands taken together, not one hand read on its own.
3:32
